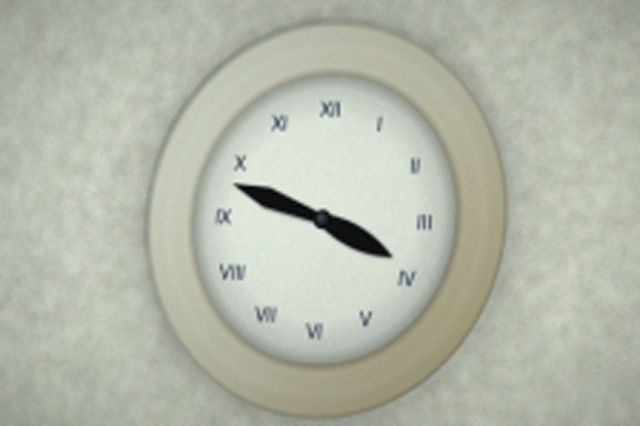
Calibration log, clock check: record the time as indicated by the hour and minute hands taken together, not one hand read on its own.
3:48
